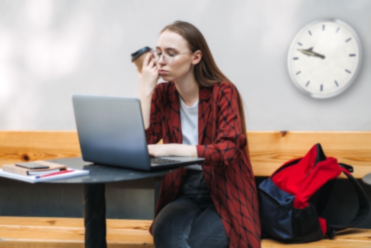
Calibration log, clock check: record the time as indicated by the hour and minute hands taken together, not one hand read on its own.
9:48
